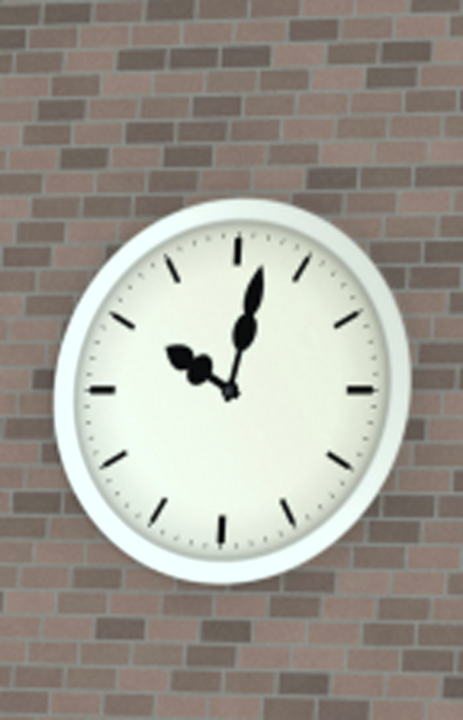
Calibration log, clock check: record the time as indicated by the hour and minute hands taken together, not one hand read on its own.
10:02
